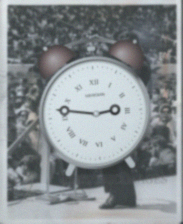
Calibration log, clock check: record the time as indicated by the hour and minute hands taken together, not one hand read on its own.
2:47
